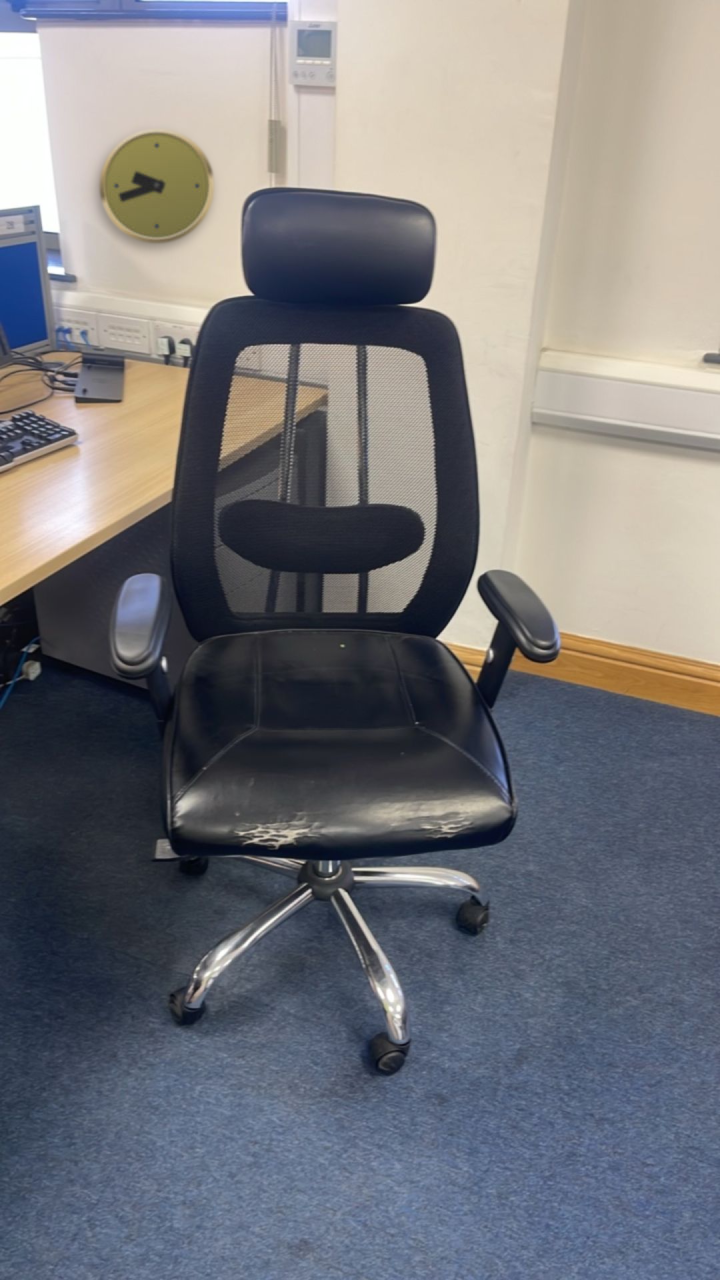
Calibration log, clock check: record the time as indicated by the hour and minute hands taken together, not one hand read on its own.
9:42
